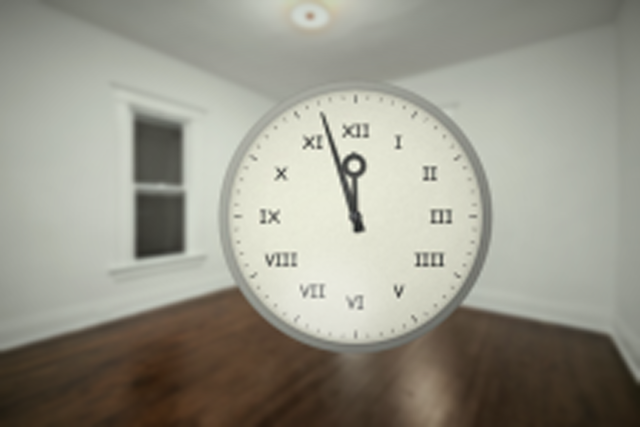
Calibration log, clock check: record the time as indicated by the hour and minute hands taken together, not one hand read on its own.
11:57
